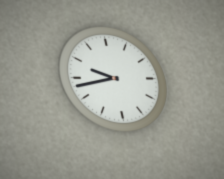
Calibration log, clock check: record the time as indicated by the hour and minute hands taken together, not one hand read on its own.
9:43
